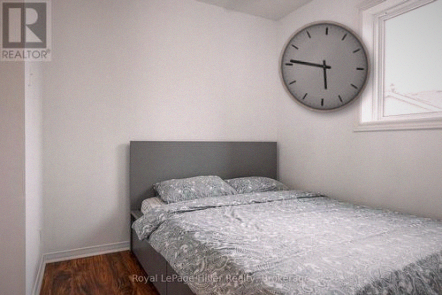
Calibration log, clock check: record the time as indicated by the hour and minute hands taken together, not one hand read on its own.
5:46
